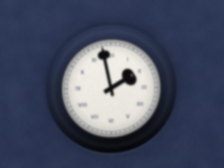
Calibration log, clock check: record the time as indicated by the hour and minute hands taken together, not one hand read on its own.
1:58
